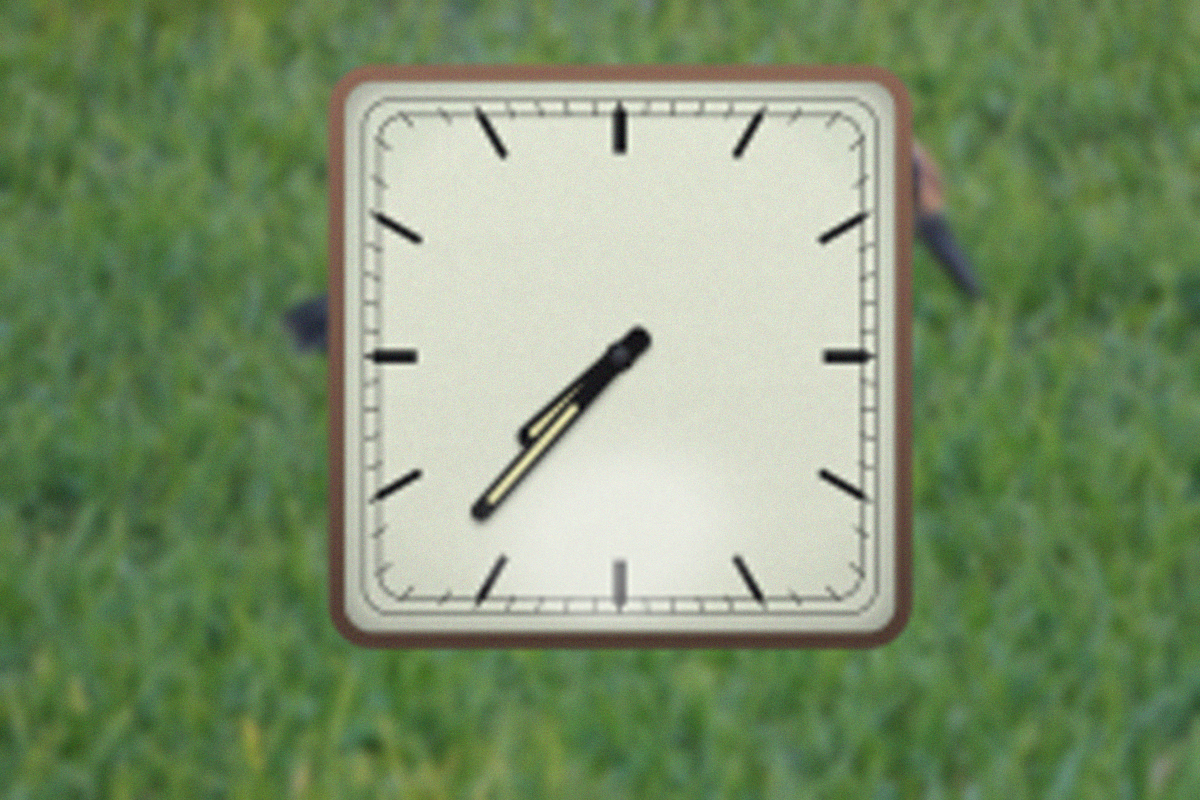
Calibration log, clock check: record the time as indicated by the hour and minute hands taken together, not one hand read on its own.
7:37
